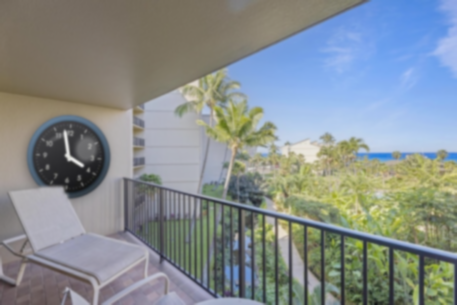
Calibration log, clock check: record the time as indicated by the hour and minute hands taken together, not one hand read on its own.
3:58
